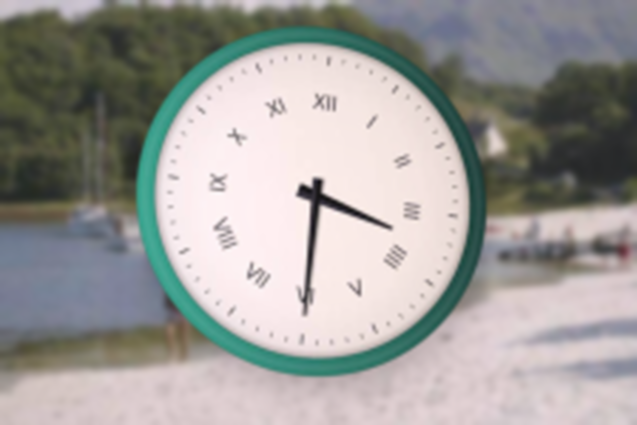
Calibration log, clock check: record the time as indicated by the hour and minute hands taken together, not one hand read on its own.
3:30
